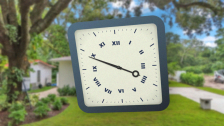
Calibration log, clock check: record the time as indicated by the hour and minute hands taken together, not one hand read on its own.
3:49
